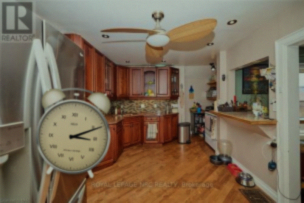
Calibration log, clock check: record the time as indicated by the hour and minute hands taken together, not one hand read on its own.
3:11
